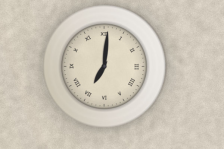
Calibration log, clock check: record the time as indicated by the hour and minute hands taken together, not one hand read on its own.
7:01
